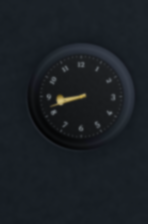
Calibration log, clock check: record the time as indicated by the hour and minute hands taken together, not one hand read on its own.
8:42
